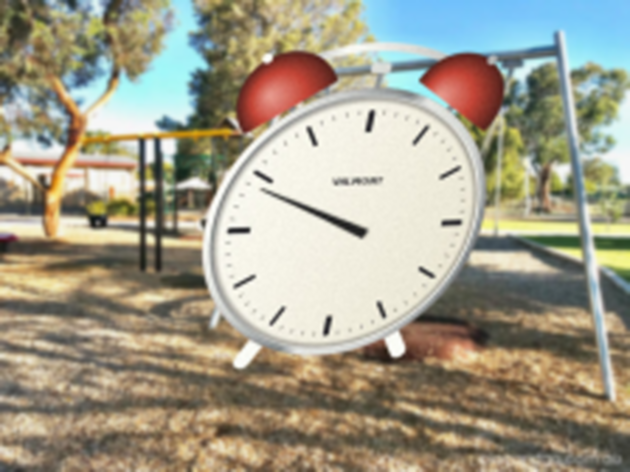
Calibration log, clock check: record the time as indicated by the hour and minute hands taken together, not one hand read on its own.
9:49
